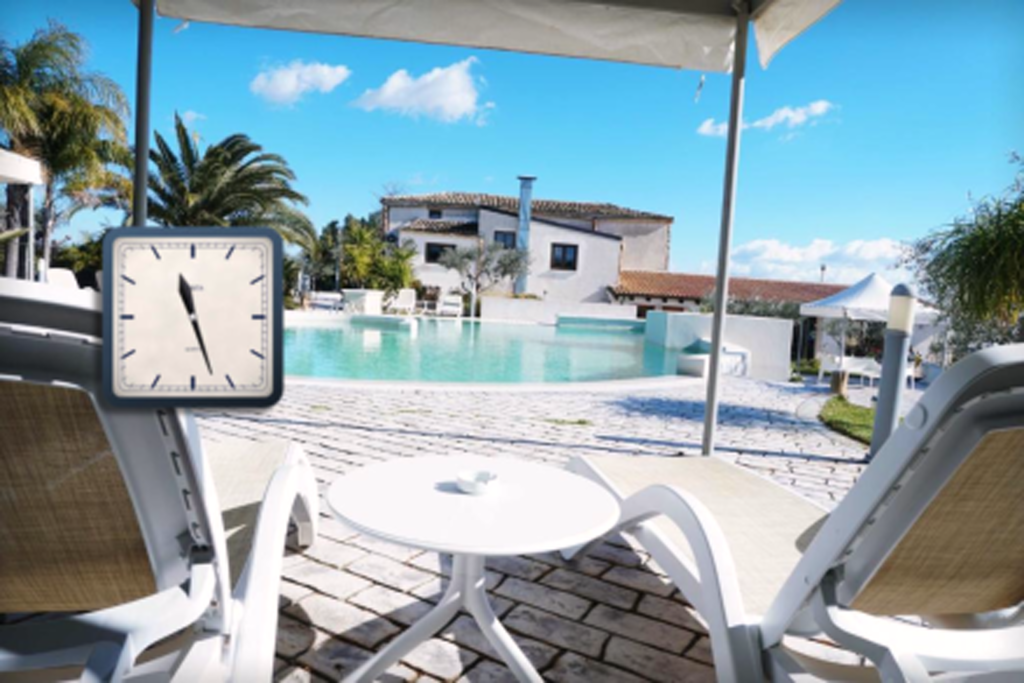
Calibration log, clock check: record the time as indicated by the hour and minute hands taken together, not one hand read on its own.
11:27
